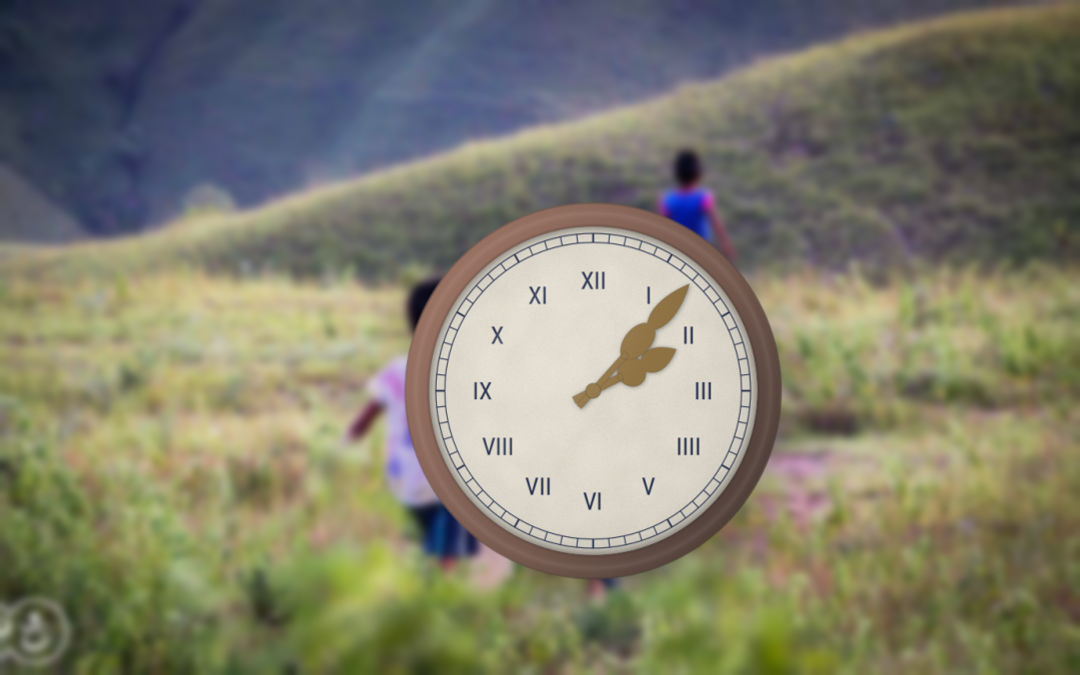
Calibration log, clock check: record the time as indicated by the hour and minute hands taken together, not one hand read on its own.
2:07
